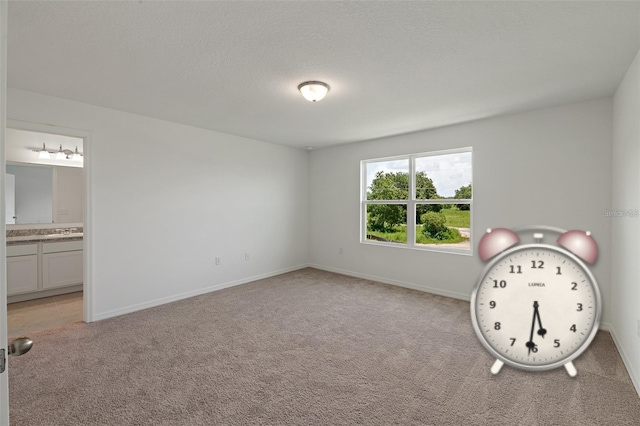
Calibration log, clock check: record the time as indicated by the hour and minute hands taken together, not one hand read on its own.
5:31
